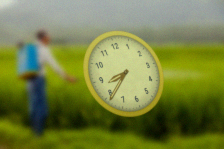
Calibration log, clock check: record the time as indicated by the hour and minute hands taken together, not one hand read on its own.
8:39
